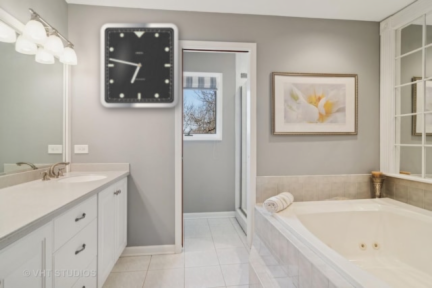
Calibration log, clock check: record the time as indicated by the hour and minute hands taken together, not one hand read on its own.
6:47
